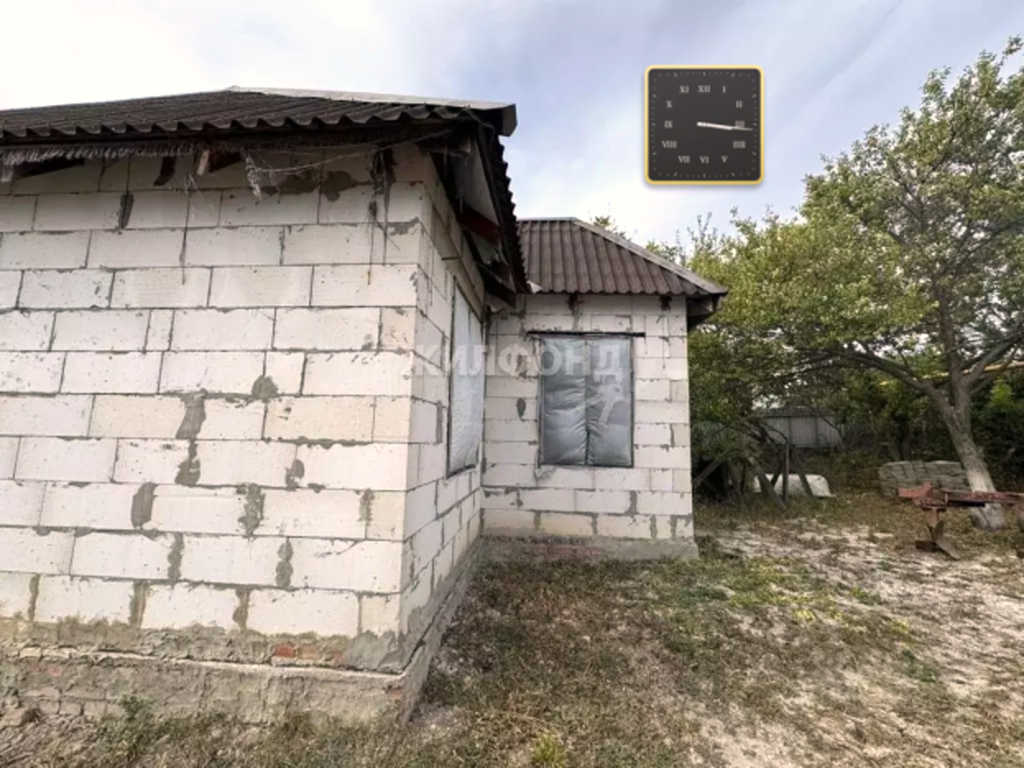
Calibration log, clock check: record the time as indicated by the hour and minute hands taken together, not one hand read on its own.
3:16
